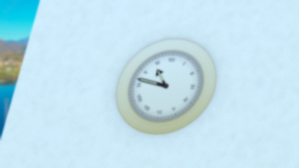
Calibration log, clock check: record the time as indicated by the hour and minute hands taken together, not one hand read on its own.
10:47
